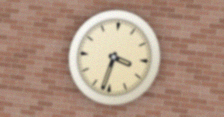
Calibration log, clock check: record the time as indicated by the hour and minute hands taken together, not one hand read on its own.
3:32
